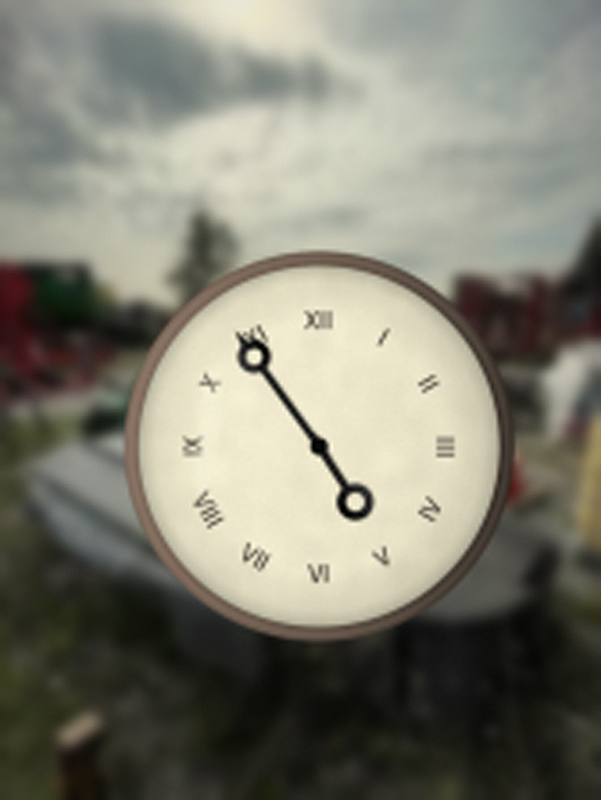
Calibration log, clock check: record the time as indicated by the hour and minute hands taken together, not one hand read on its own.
4:54
